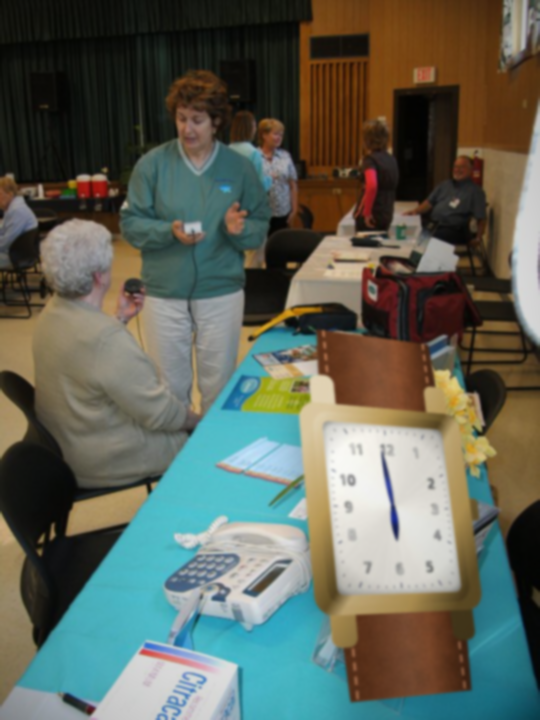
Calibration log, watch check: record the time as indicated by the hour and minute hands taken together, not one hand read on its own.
5:59
